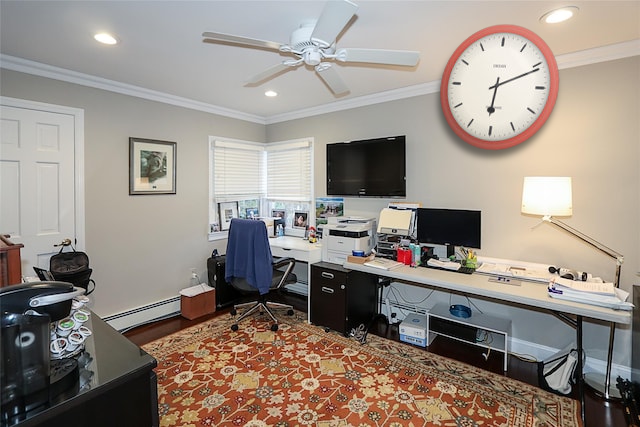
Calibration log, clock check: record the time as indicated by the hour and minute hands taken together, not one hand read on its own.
6:11
